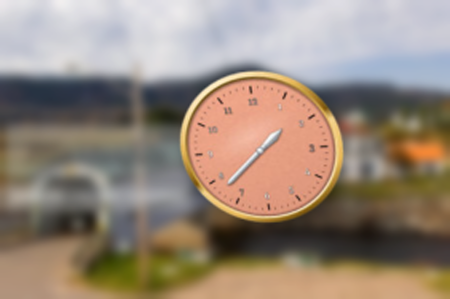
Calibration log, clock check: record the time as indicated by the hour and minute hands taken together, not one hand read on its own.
1:38
